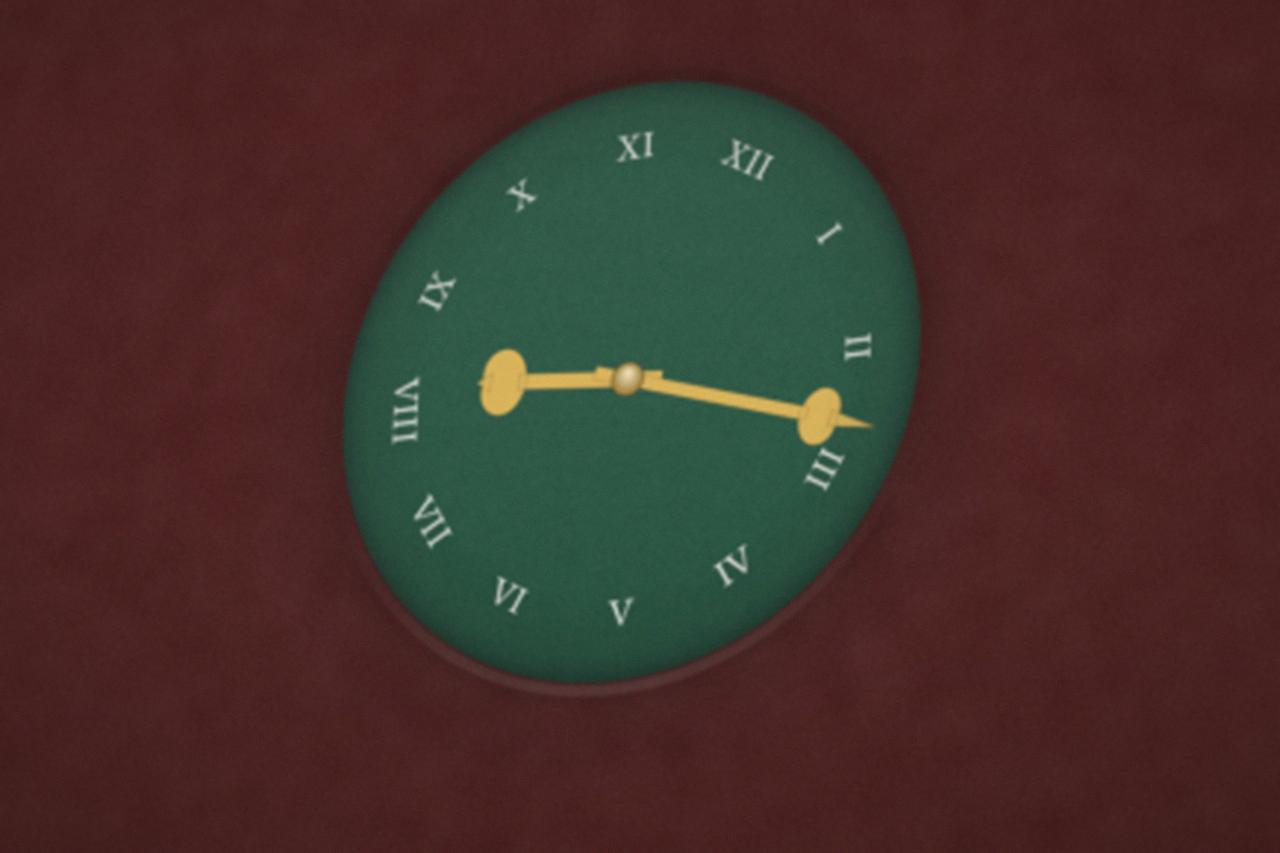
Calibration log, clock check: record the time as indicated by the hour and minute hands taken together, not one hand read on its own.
8:13
